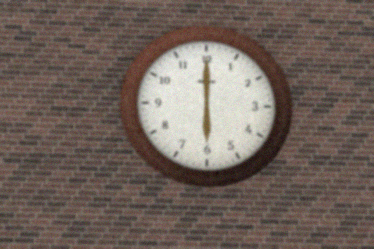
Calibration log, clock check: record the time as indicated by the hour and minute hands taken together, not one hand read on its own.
6:00
